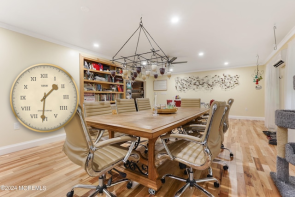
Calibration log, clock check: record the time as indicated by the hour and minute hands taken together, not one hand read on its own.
1:31
